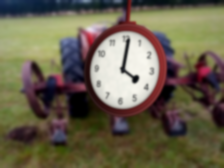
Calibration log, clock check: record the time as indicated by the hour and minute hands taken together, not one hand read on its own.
4:01
